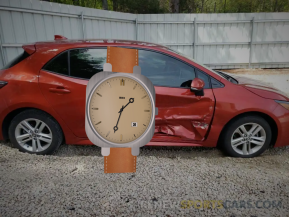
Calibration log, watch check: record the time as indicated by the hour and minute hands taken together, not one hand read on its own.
1:33
